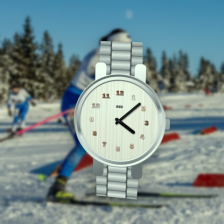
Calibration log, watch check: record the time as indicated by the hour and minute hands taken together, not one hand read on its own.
4:08
